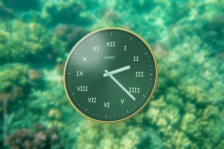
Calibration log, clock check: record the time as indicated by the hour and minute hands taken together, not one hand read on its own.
2:22
